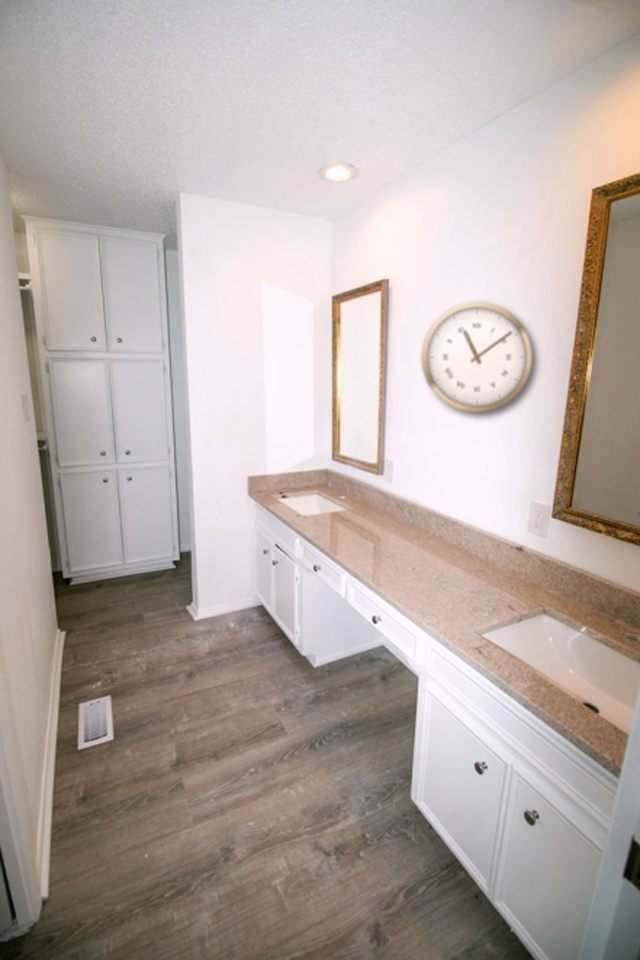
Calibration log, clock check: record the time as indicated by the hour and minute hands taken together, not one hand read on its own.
11:09
